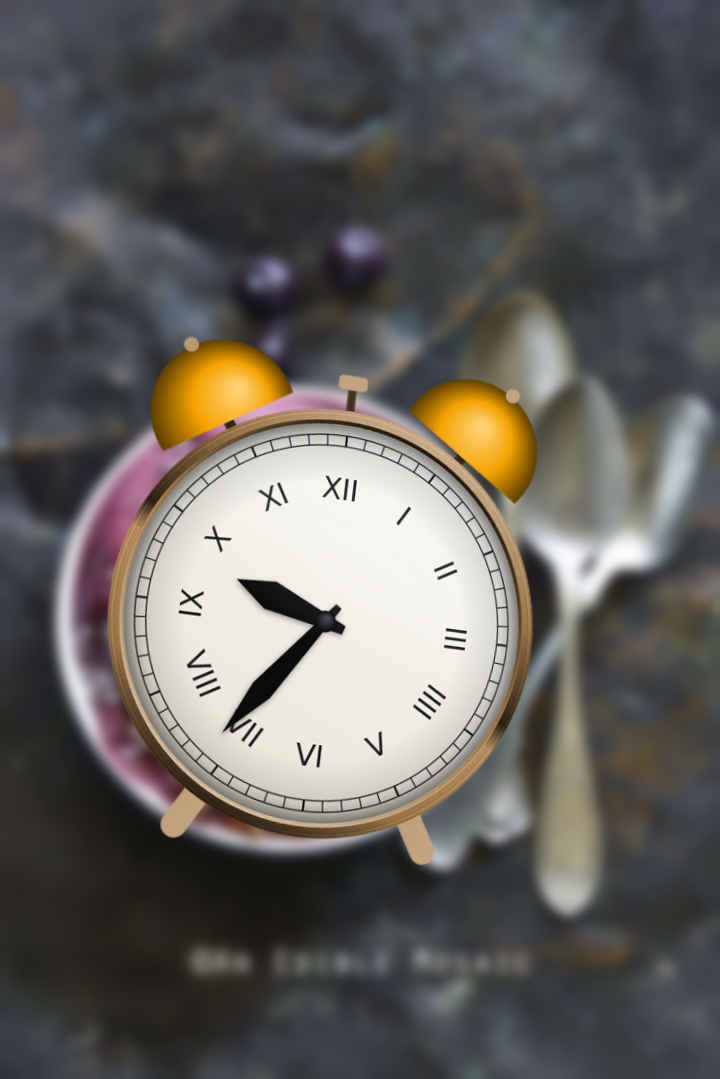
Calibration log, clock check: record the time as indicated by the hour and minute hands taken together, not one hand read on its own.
9:36
